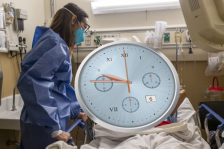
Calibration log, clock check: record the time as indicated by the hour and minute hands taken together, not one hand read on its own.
9:46
